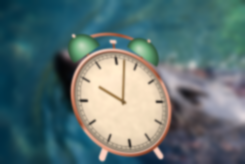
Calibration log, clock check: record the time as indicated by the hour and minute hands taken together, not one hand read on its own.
10:02
